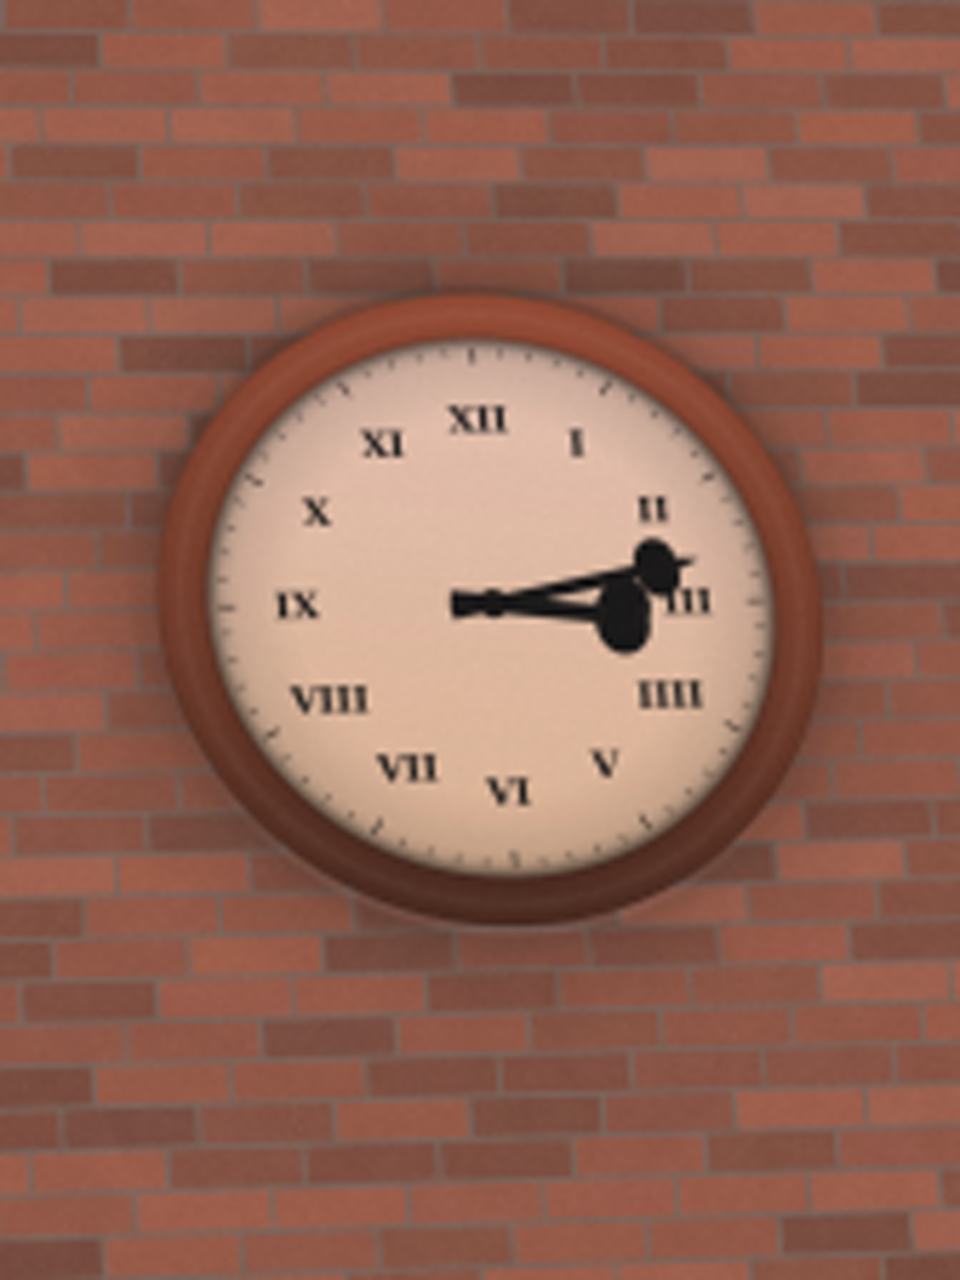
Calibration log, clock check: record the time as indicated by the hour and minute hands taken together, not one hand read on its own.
3:13
